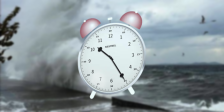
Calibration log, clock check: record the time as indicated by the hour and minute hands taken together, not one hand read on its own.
10:25
